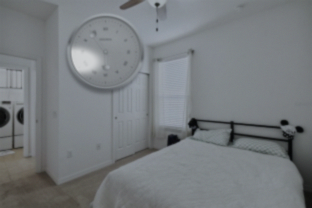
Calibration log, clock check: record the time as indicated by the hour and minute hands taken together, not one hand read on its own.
5:54
